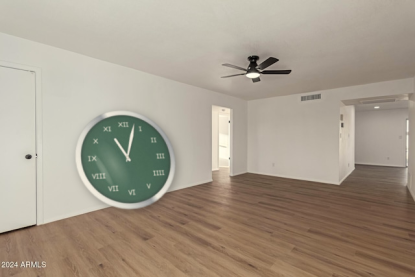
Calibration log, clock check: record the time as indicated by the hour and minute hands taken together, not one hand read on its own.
11:03
